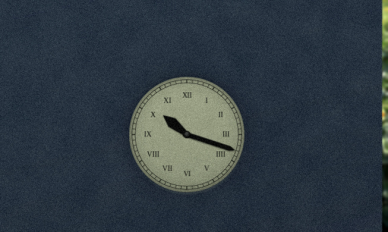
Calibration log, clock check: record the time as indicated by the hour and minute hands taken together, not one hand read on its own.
10:18
